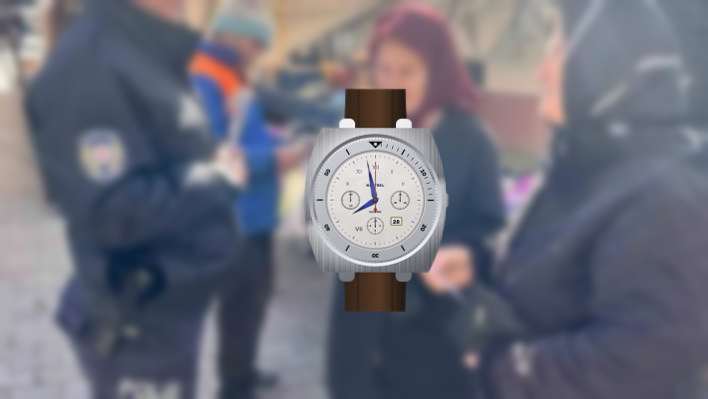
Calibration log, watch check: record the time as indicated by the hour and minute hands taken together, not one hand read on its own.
7:58
